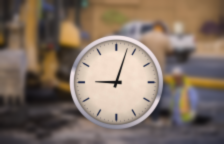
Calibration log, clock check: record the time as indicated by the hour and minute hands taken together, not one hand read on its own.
9:03
